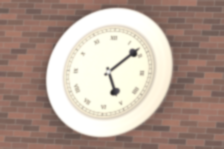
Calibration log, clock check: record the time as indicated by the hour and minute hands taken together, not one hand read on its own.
5:08
